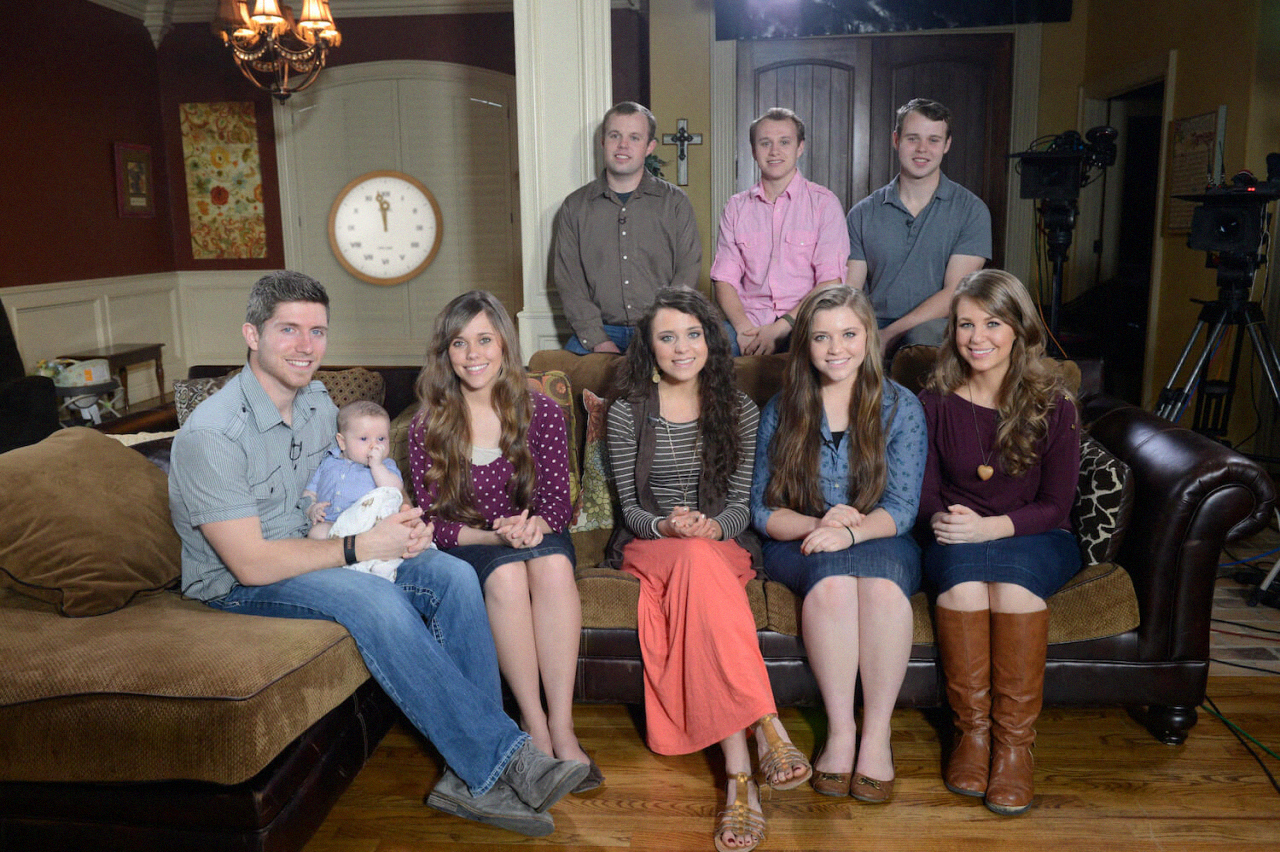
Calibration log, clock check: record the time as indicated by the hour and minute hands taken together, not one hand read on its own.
11:58
